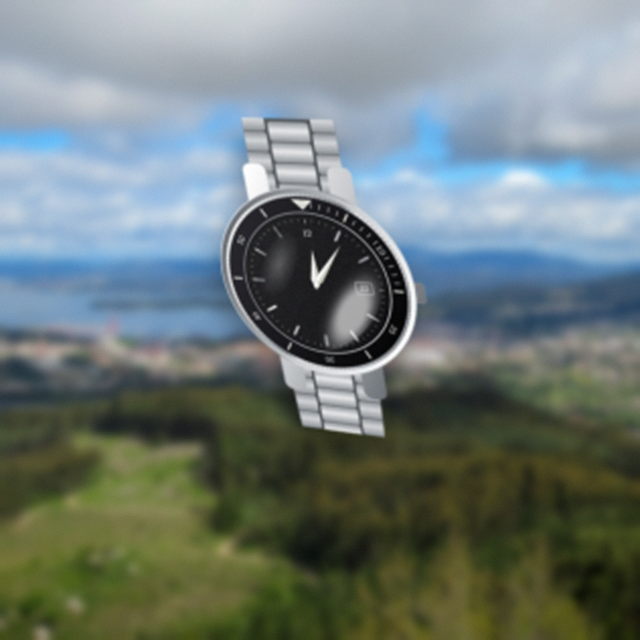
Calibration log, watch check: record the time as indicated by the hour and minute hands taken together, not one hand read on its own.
12:06
